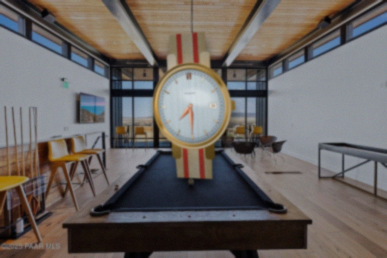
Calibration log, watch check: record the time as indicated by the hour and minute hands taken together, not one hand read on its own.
7:30
